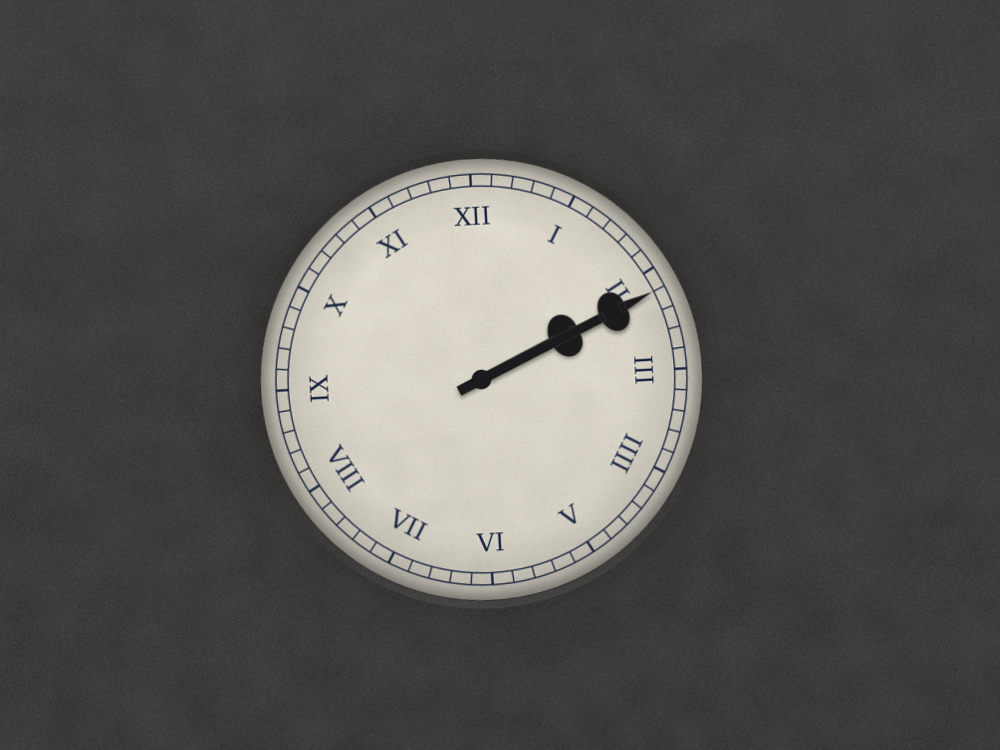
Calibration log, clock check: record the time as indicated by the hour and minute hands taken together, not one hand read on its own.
2:11
